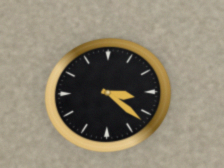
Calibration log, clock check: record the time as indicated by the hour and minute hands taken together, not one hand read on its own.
3:22
